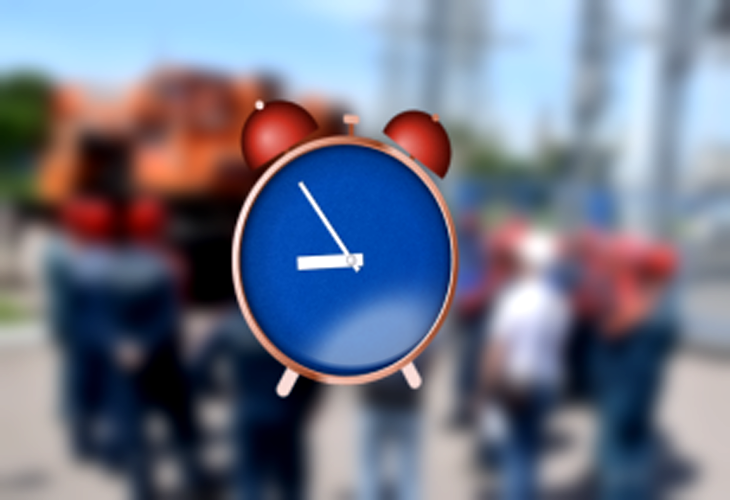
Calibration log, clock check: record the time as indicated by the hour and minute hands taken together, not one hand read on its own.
8:54
